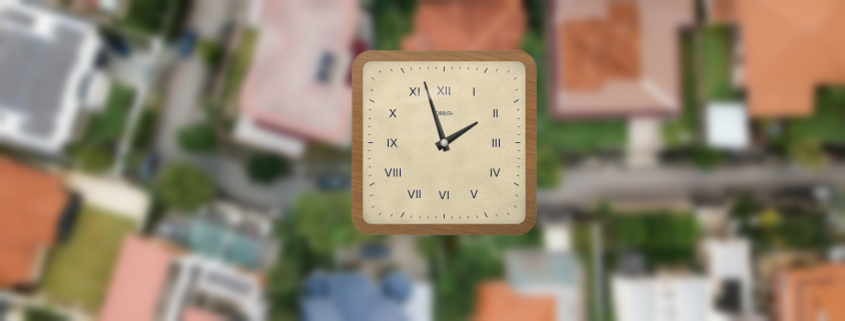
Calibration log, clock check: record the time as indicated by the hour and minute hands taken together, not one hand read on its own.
1:57
